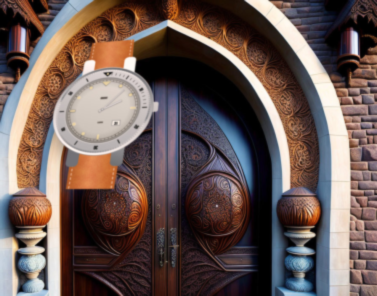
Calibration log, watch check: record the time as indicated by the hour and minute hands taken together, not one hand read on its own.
2:07
